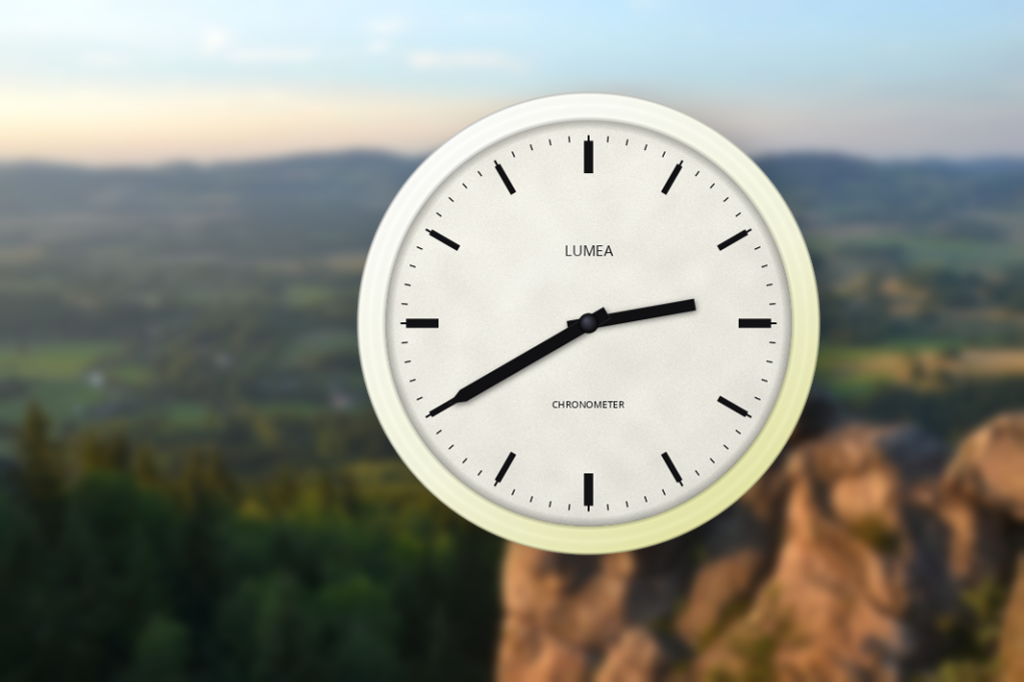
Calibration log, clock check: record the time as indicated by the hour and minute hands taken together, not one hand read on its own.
2:40
